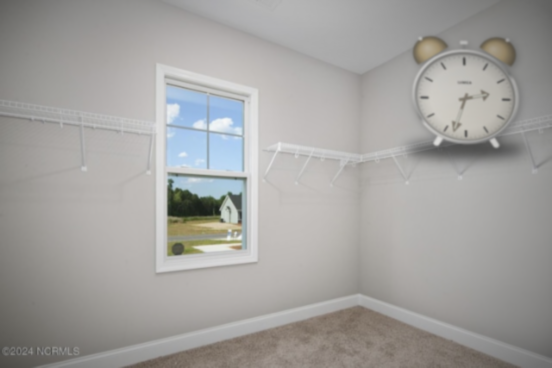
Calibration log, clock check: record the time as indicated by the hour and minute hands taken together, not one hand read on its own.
2:33
